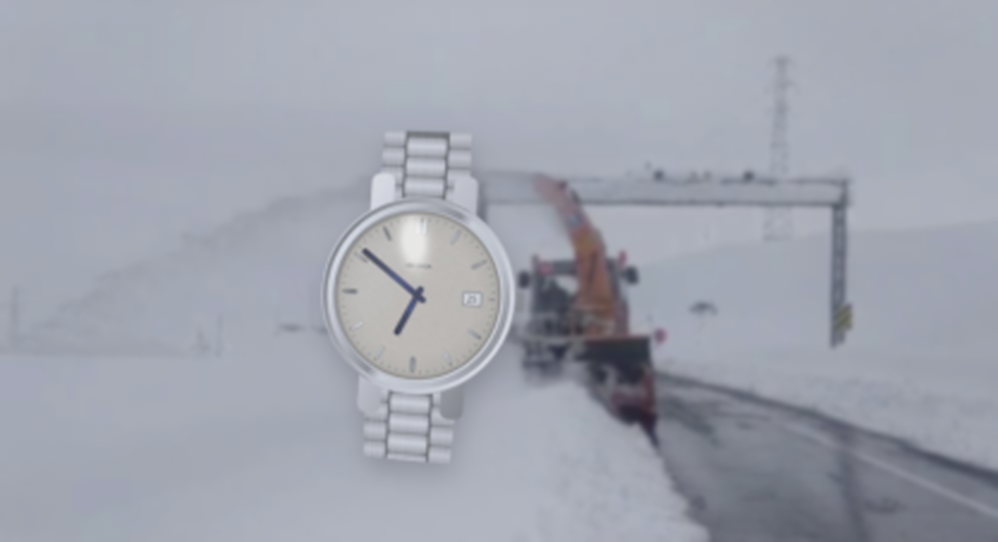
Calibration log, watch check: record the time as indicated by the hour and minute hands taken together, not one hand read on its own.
6:51
